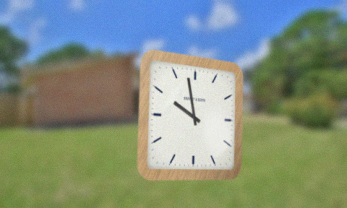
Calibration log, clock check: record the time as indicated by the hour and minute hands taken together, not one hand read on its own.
9:58
